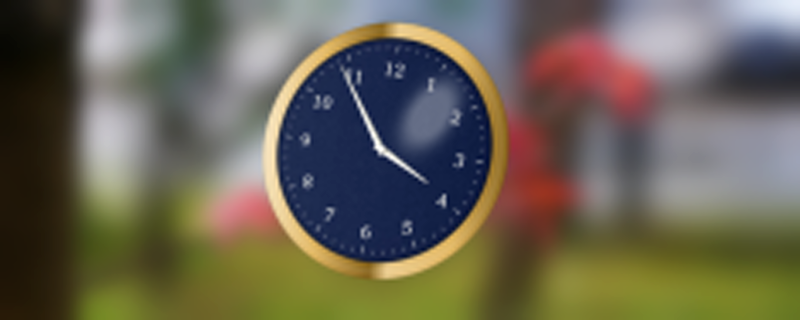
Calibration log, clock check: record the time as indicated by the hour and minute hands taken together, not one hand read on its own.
3:54
